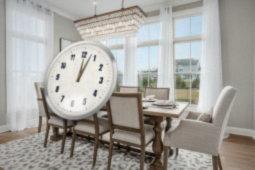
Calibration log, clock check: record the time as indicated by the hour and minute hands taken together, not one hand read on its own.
12:03
